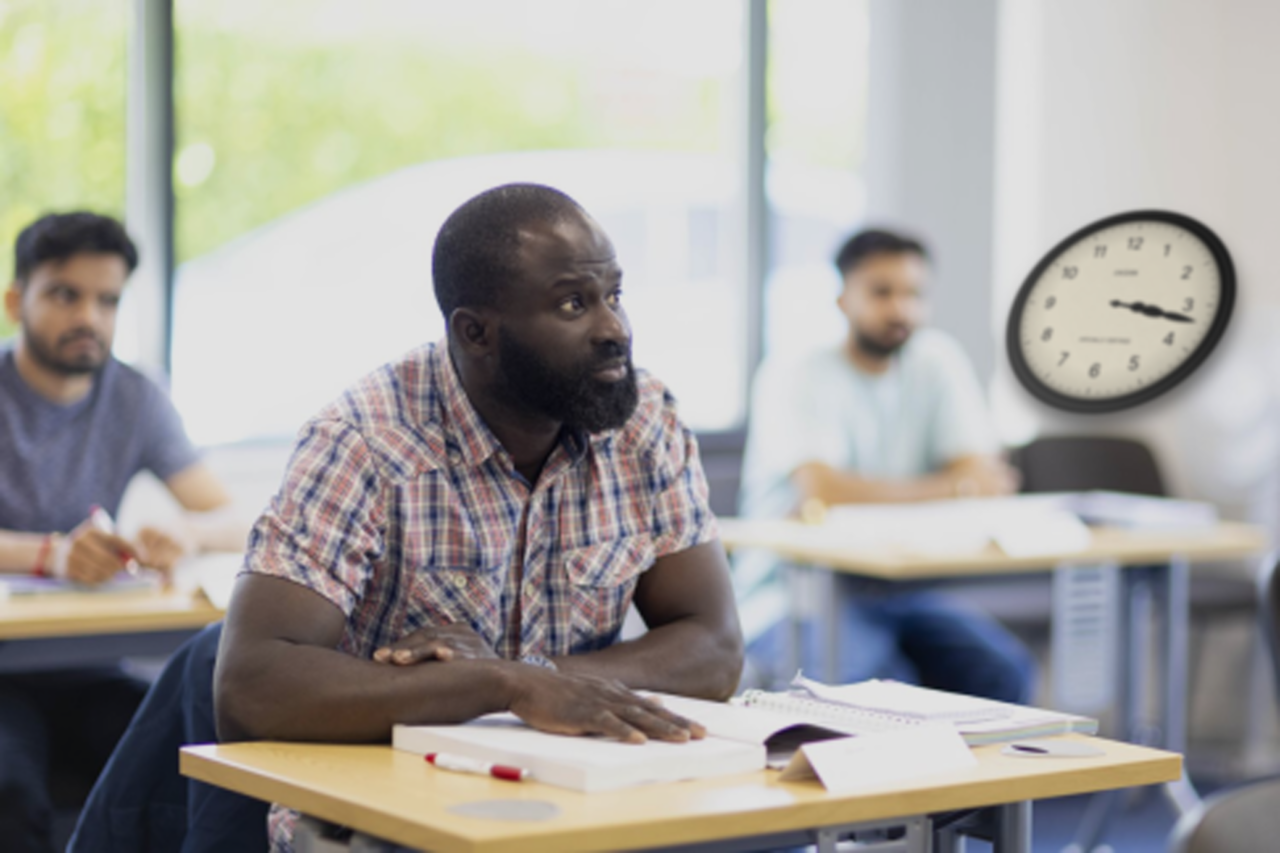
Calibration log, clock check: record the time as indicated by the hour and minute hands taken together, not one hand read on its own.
3:17
